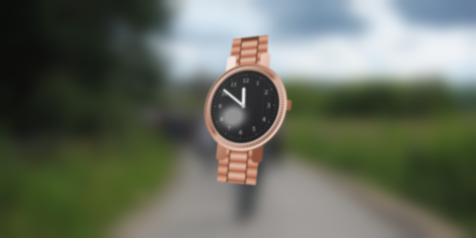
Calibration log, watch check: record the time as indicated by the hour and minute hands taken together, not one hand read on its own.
11:51
